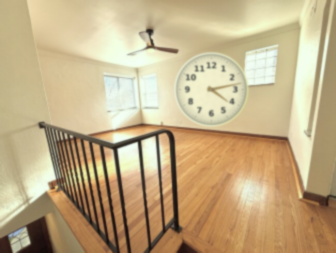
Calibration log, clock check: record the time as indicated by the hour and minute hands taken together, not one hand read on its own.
4:13
